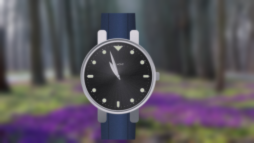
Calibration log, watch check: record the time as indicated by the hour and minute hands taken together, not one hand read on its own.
10:57
